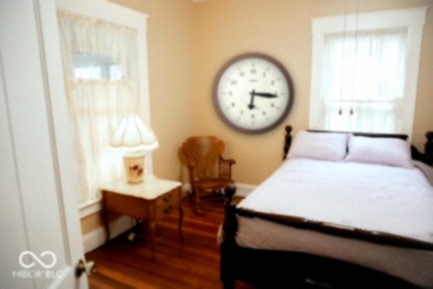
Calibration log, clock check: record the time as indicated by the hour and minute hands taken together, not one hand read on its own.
6:16
